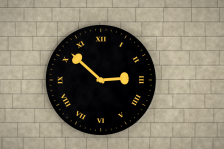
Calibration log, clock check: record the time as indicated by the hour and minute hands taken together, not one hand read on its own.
2:52
